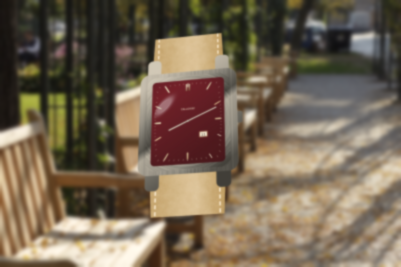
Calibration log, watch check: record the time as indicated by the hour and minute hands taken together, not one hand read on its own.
8:11
